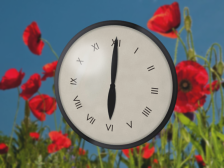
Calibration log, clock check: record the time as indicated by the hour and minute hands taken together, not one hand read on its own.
6:00
